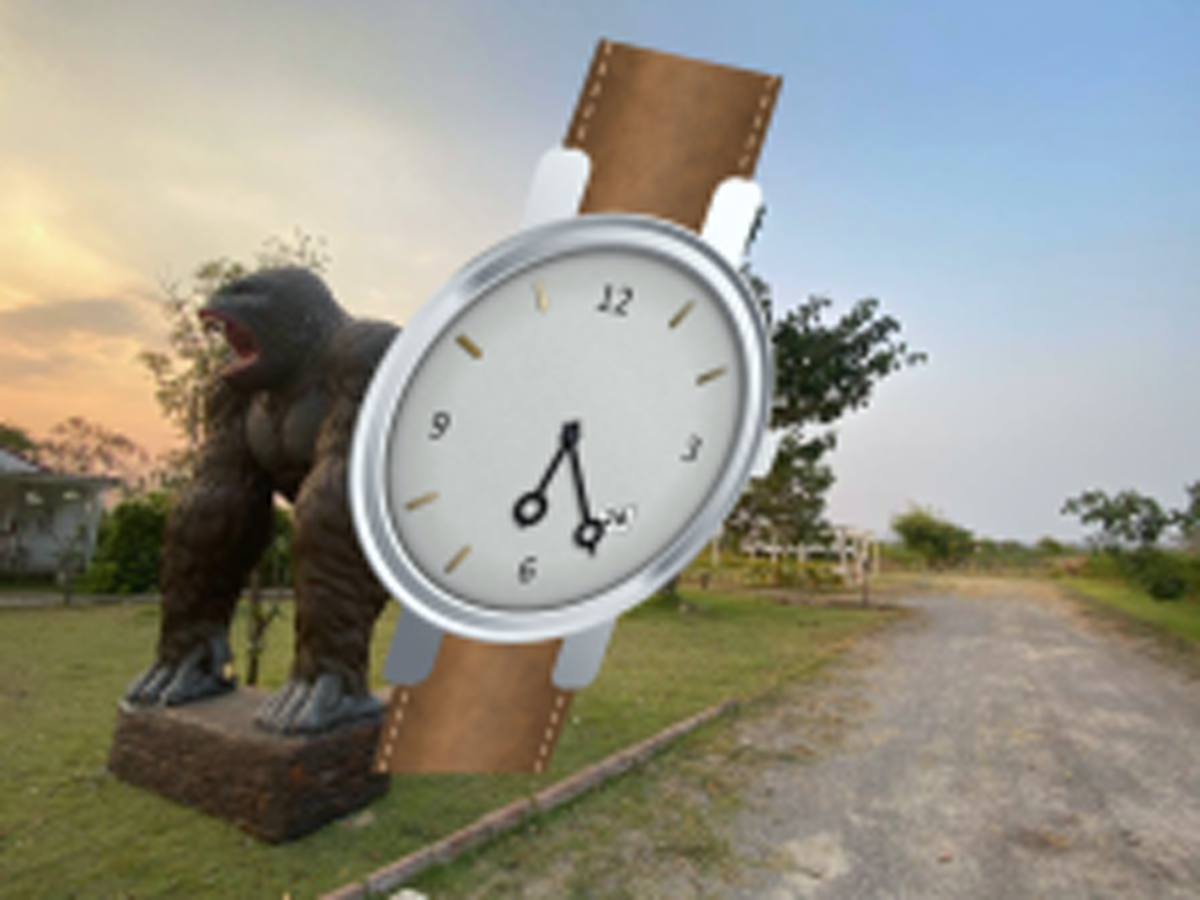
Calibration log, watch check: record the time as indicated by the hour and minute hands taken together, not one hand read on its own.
6:25
